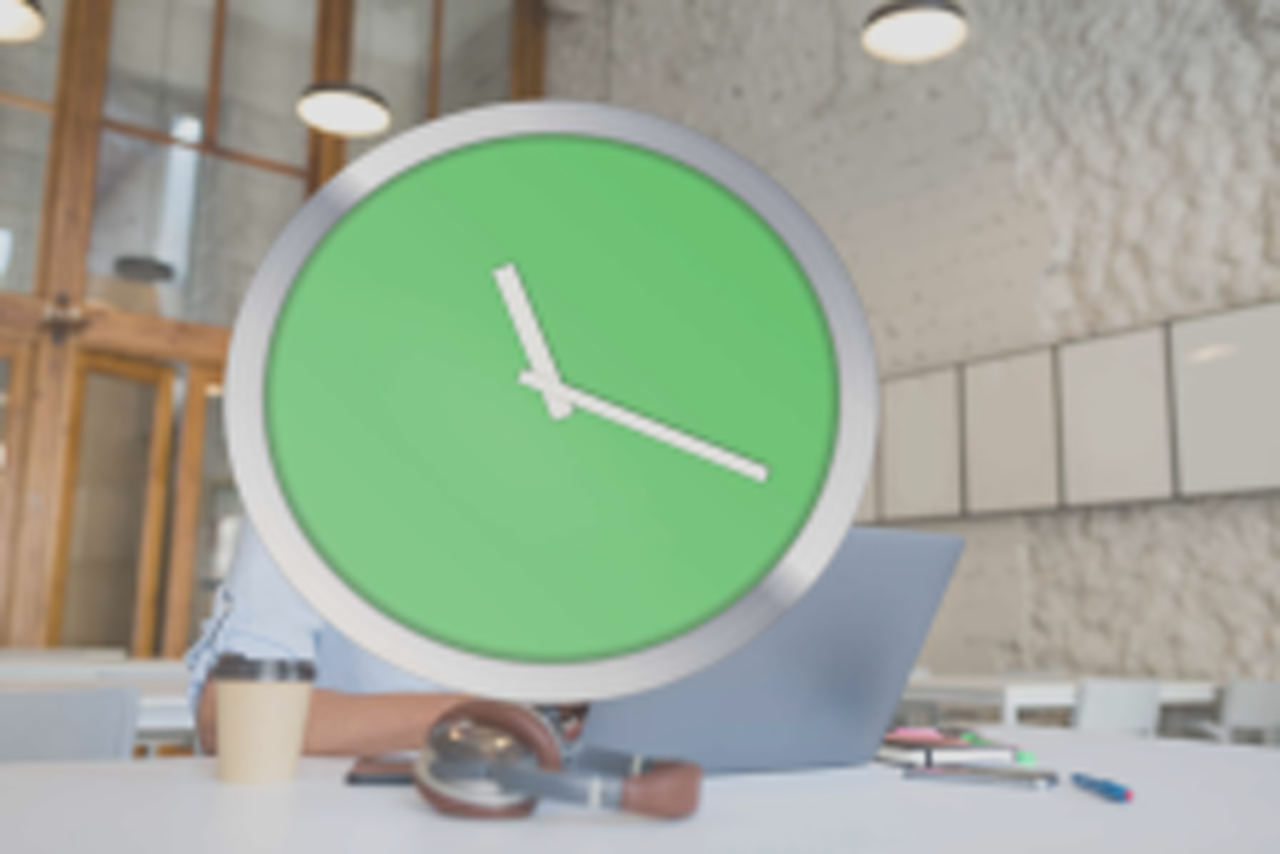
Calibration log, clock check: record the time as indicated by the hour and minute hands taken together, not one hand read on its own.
11:19
